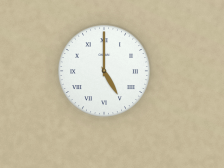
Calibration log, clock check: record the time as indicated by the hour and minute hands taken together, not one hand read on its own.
5:00
